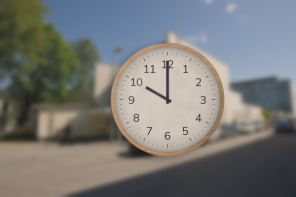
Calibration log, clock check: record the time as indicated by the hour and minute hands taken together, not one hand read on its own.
10:00
